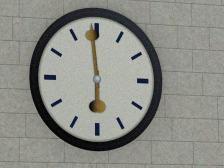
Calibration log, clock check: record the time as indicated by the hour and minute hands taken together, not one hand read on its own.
5:59
